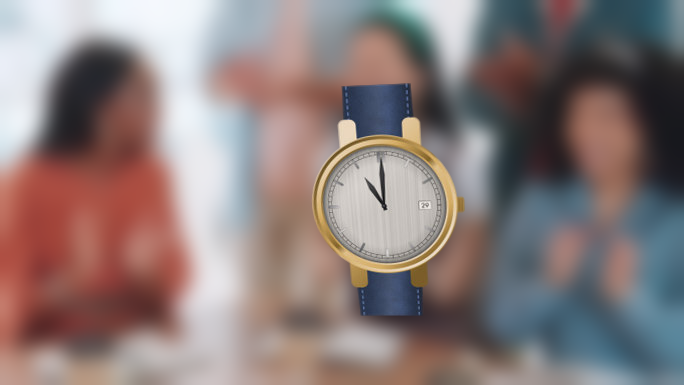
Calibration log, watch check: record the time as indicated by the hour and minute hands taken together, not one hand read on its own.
11:00
